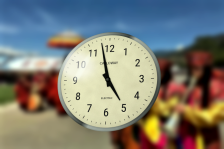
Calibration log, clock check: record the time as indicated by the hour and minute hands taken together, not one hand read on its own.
4:58
